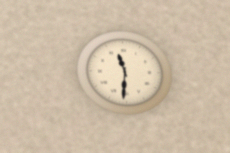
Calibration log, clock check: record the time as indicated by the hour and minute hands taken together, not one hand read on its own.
11:31
